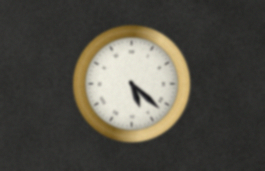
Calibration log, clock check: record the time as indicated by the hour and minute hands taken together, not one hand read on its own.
5:22
